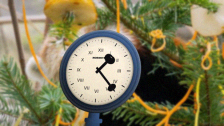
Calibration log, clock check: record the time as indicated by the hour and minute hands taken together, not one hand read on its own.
1:23
